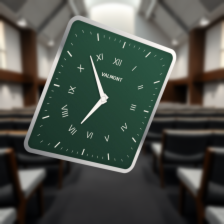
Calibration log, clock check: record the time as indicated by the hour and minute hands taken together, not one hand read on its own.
6:53
